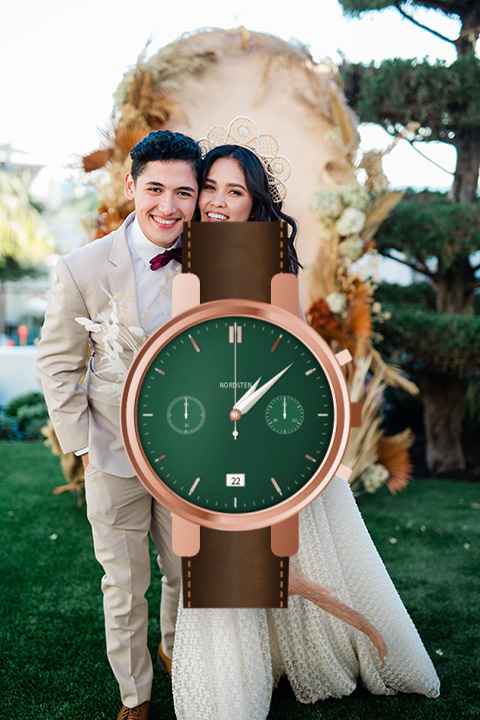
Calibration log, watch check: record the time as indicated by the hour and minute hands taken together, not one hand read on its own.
1:08
